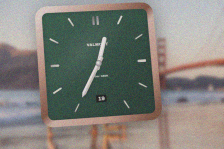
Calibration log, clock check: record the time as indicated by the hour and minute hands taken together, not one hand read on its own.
12:35
